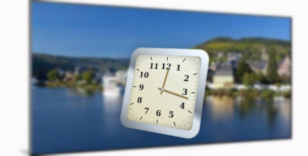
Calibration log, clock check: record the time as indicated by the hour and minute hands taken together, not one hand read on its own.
12:17
